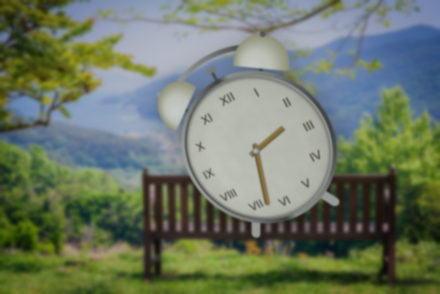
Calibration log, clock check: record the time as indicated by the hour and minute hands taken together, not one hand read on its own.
2:33
